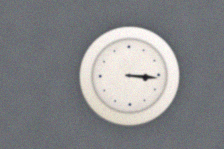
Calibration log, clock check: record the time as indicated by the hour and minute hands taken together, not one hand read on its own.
3:16
